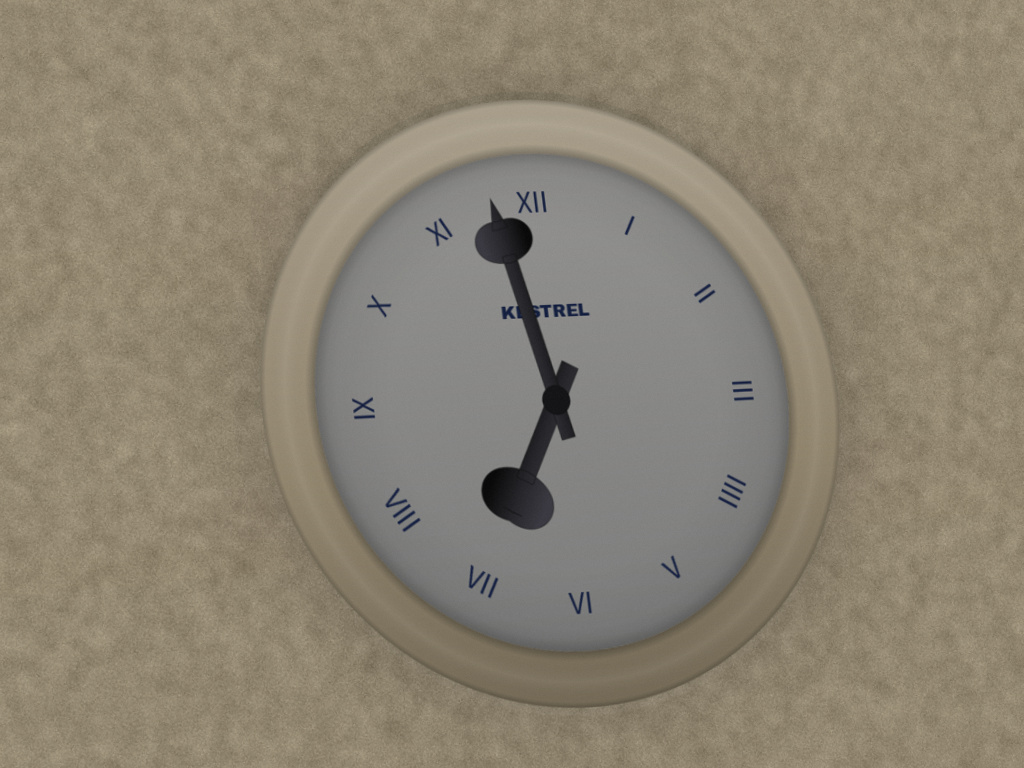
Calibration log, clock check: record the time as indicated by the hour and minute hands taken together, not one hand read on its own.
6:58
